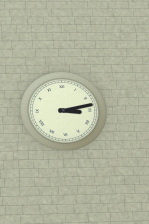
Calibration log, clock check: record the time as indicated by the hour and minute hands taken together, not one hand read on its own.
3:13
